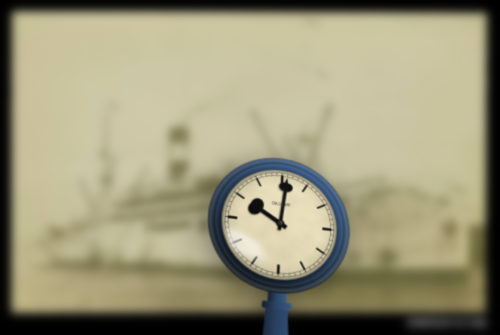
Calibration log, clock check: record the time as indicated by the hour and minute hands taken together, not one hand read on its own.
10:01
